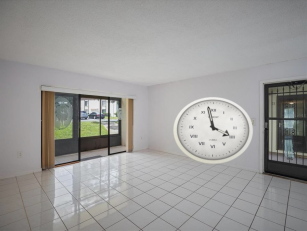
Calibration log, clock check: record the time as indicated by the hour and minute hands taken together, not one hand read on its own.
3:58
